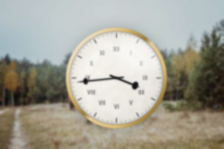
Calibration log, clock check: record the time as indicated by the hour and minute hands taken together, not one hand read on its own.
3:44
